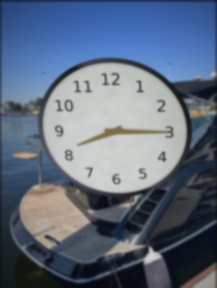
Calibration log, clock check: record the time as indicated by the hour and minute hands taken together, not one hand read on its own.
8:15
